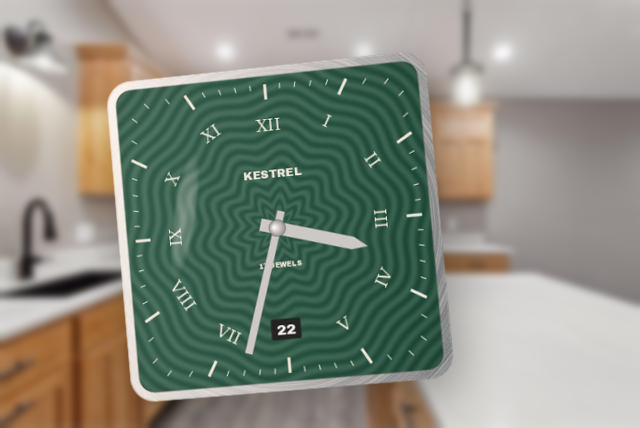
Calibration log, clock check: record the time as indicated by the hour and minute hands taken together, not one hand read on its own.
3:33
